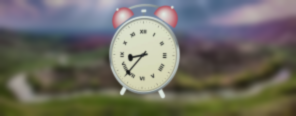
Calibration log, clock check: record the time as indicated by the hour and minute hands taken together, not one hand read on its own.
8:37
